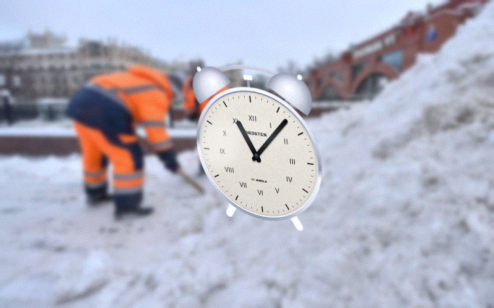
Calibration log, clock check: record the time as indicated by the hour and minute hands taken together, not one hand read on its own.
11:07
